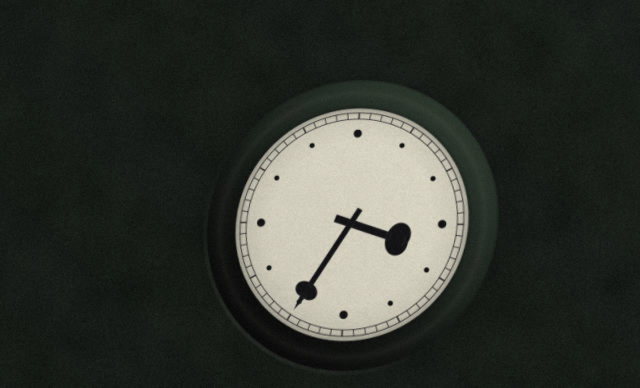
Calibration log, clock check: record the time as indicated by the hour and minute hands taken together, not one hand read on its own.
3:35
